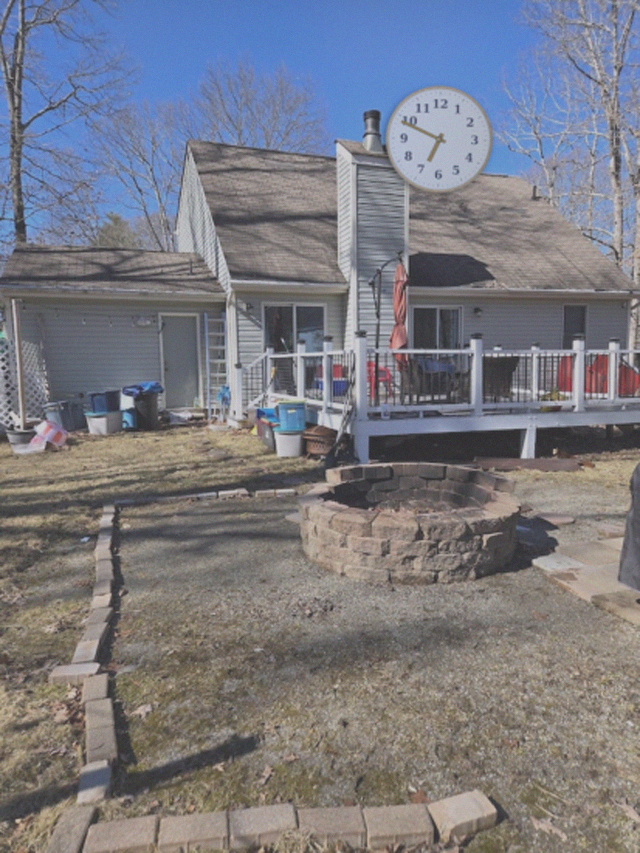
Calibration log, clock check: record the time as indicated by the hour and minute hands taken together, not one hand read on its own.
6:49
